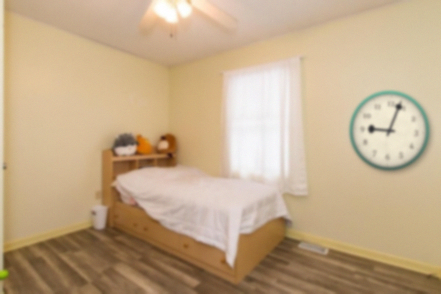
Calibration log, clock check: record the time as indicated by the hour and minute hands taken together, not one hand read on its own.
9:03
